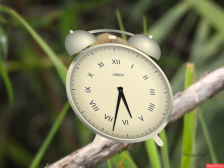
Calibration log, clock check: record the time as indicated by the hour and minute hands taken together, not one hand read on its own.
5:33
